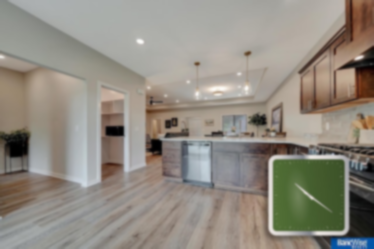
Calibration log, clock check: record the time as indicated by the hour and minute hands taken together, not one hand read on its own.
10:21
